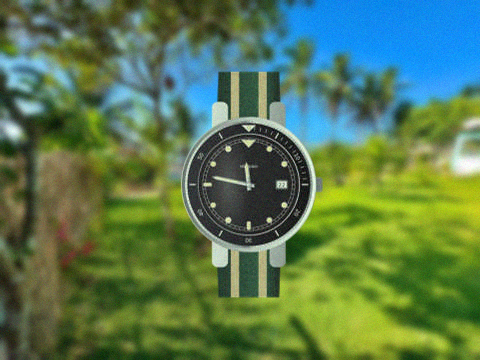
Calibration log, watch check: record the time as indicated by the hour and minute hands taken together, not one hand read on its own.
11:47
